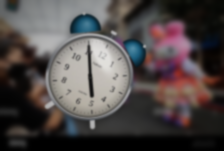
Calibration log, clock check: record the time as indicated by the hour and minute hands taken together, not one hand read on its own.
4:55
